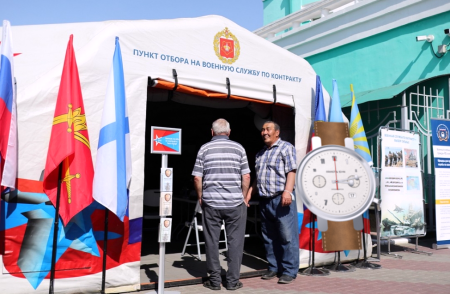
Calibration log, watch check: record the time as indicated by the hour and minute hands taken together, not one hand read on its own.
3:13
